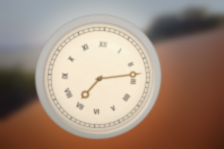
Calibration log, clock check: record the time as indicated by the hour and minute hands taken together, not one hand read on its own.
7:13
